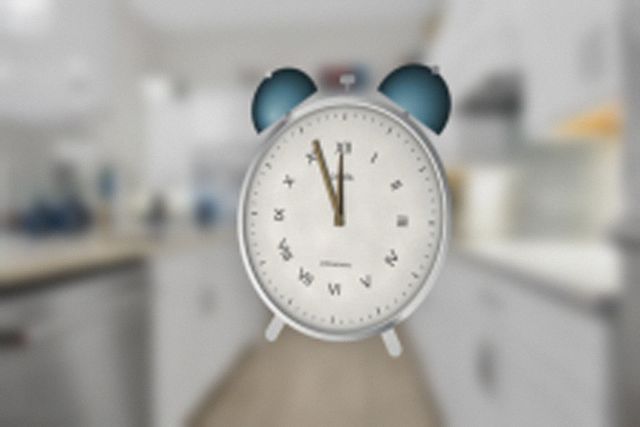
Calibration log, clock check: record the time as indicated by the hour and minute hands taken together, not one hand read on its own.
11:56
